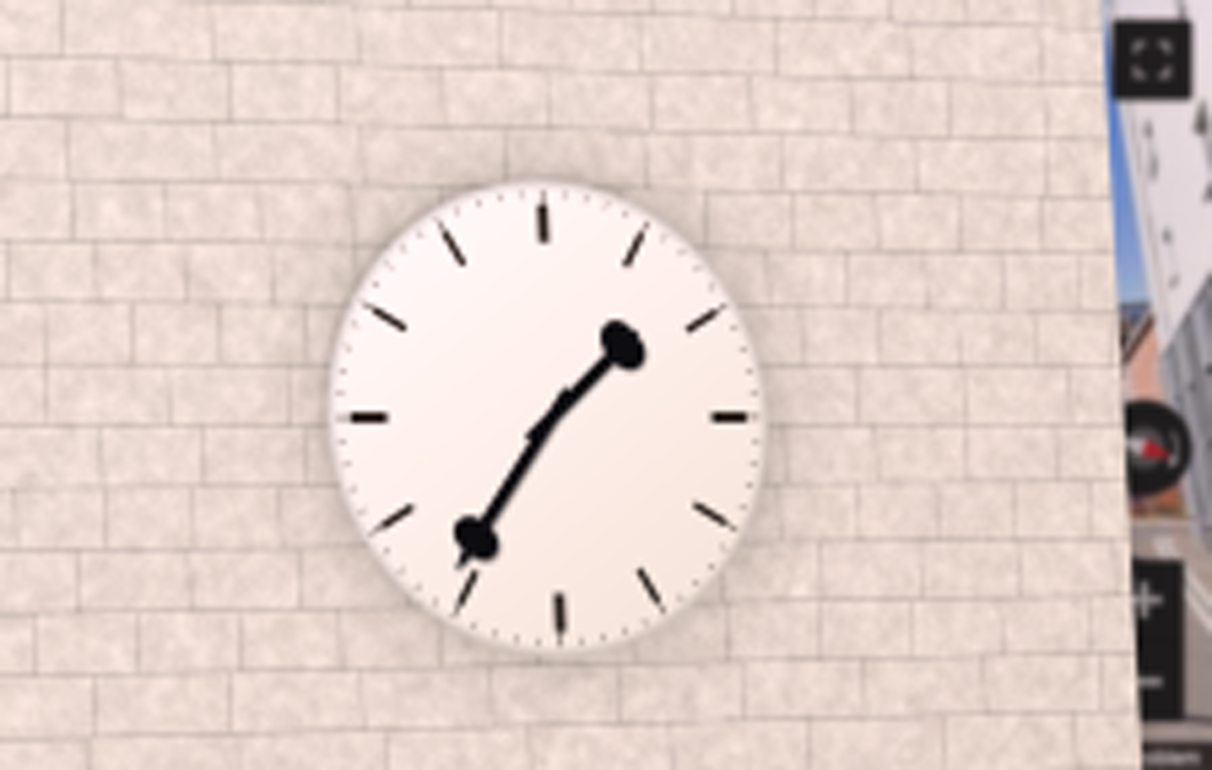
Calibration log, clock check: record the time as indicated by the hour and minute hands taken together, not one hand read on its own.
1:36
